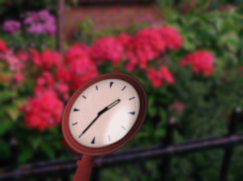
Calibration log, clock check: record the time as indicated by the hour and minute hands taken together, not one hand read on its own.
1:35
